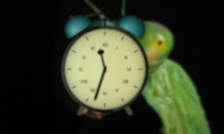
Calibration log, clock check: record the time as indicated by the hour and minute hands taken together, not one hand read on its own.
11:33
